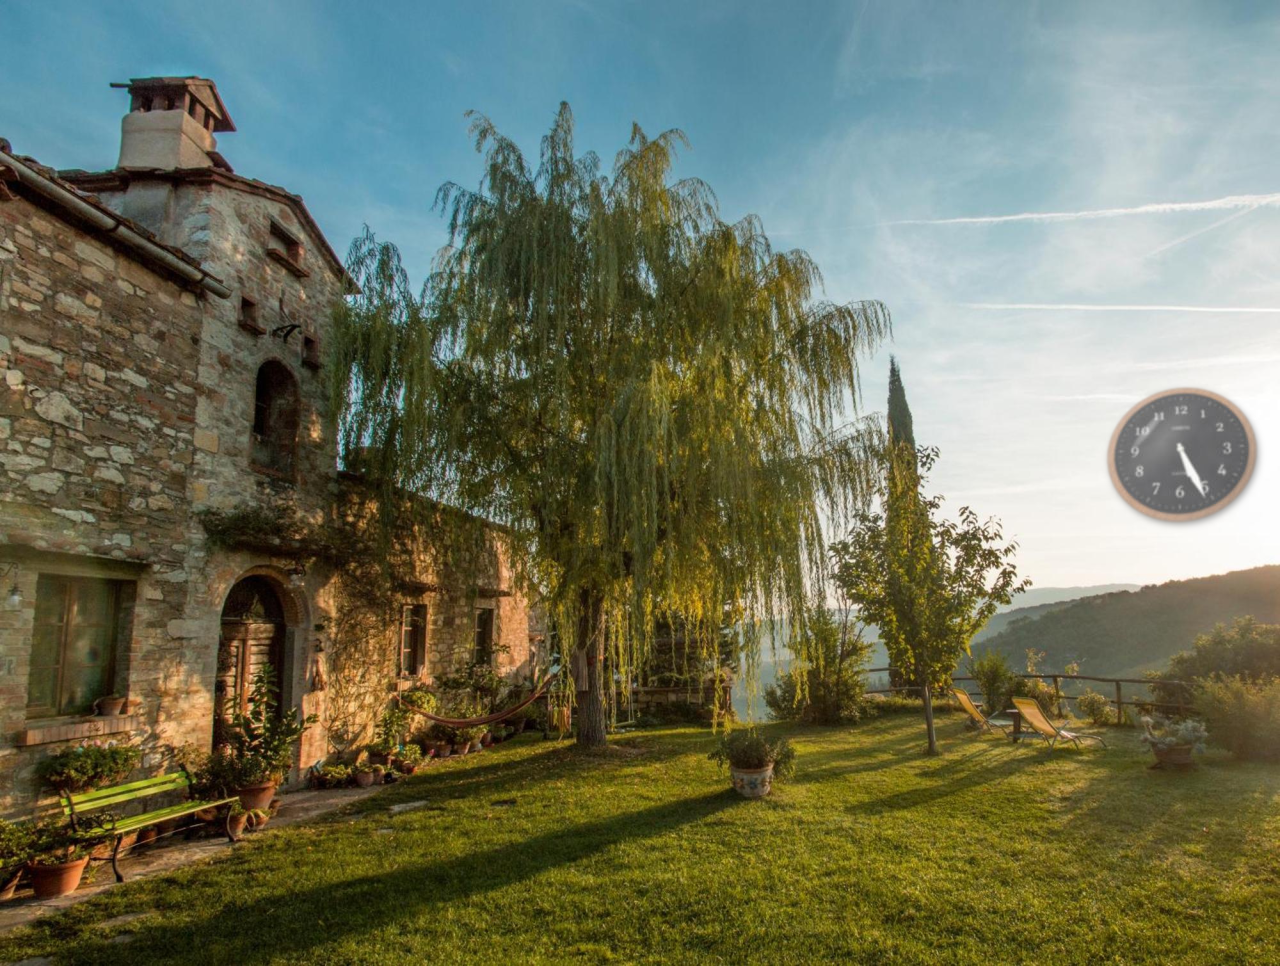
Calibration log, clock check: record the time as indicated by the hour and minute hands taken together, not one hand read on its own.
5:26
